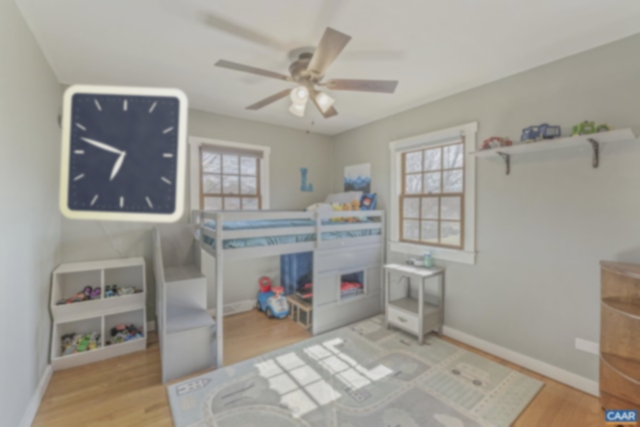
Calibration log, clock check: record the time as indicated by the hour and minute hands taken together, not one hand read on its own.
6:48
